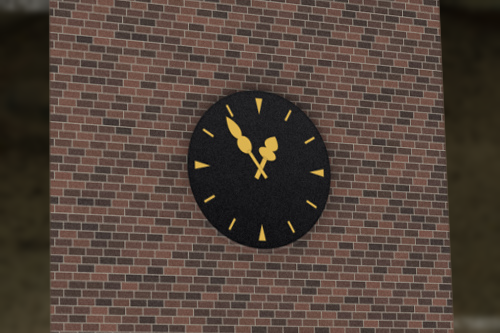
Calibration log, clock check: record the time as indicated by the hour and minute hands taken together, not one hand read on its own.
12:54
